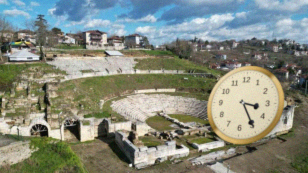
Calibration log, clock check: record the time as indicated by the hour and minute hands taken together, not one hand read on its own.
3:25
